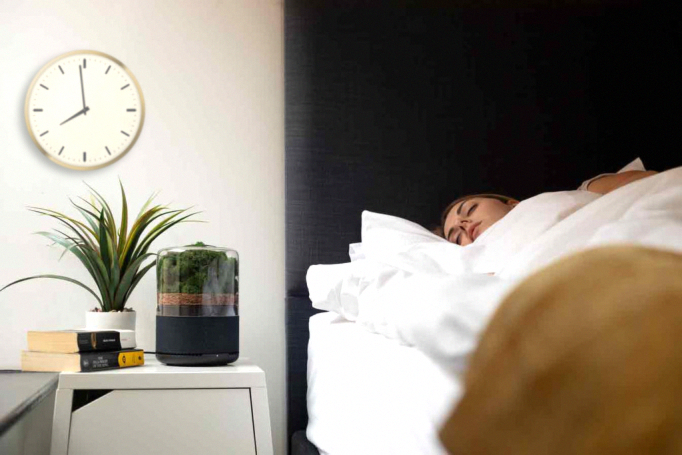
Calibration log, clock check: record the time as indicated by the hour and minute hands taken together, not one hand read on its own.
7:59
